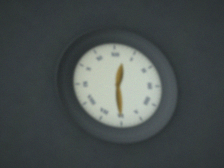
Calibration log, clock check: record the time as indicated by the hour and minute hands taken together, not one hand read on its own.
12:30
